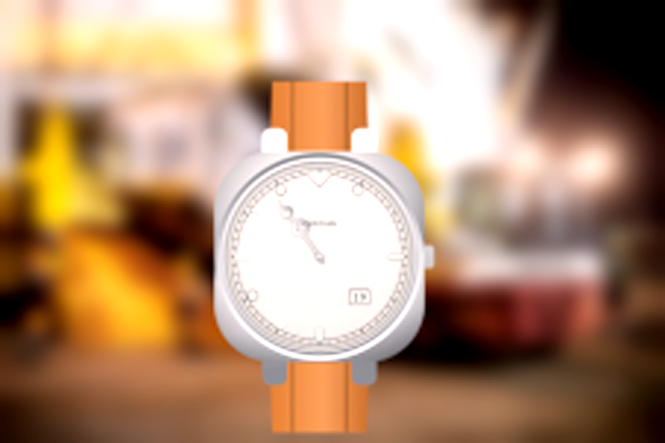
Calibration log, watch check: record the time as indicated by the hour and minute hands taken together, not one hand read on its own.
10:54
